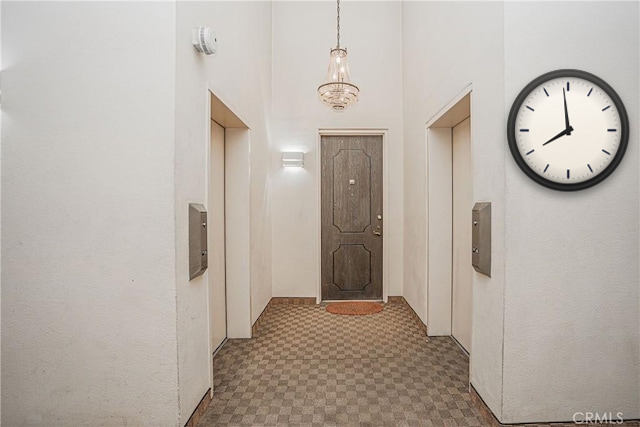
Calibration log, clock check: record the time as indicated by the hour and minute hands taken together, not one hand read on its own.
7:59
